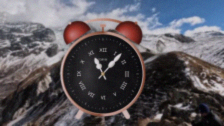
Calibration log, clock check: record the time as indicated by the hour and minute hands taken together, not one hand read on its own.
11:07
